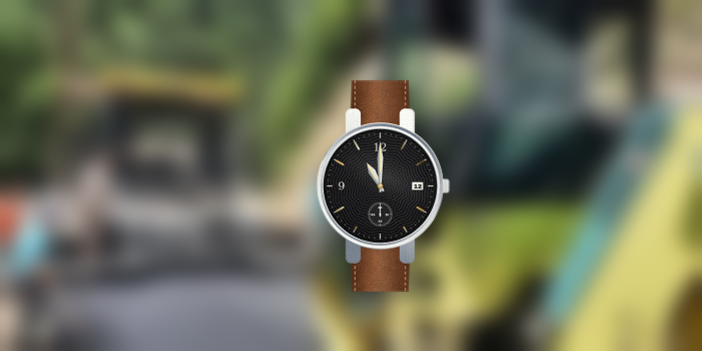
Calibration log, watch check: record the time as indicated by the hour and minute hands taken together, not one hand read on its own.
11:00
